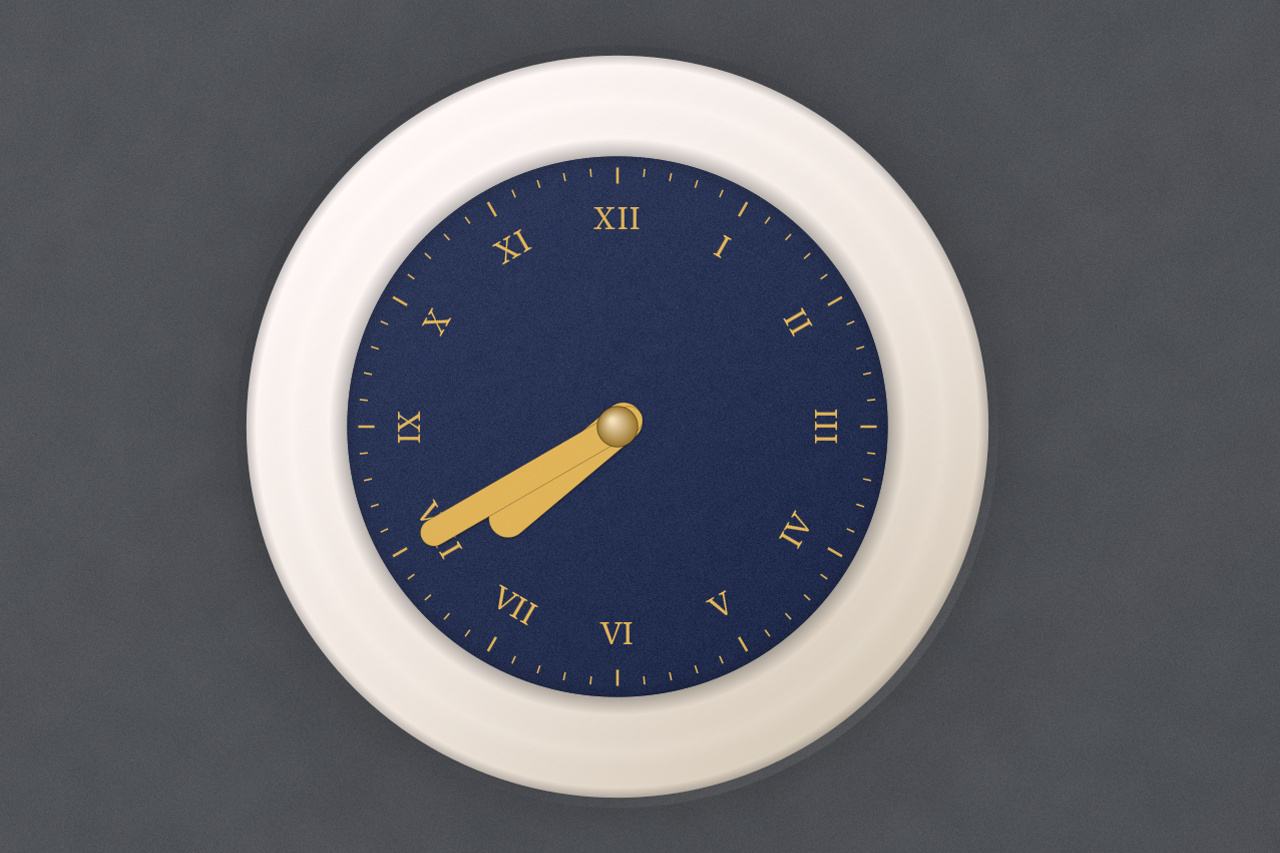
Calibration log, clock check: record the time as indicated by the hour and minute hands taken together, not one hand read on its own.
7:40
